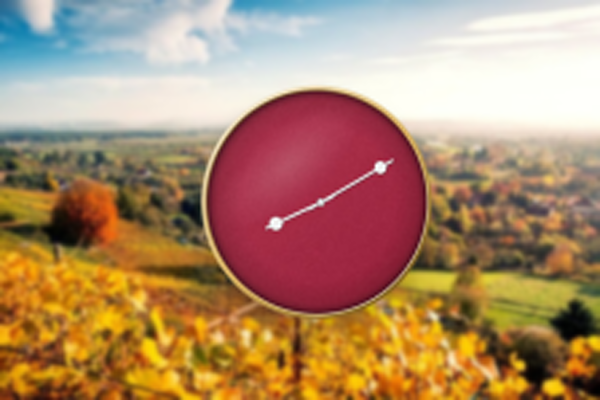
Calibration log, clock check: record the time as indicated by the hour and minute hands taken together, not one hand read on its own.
8:10
